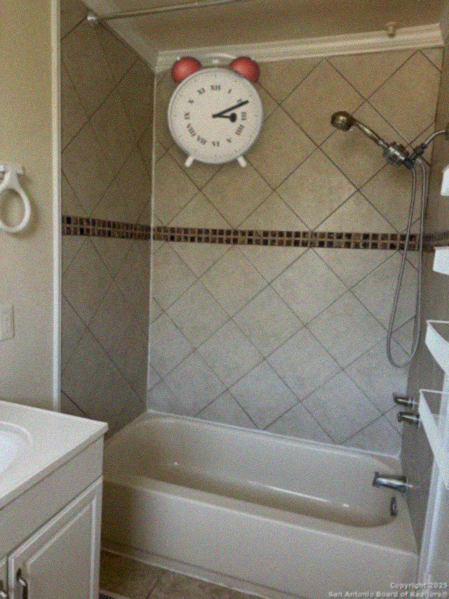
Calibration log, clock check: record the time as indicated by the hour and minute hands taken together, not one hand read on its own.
3:11
